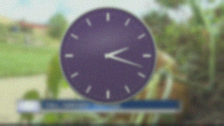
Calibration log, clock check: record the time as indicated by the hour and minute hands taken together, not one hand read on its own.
2:18
